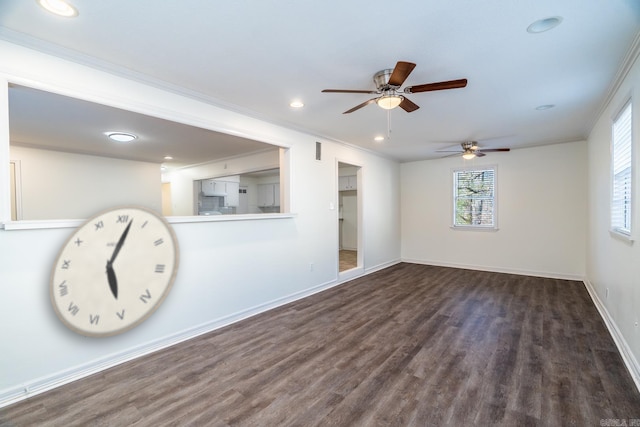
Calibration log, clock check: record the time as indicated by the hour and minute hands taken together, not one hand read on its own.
5:02
